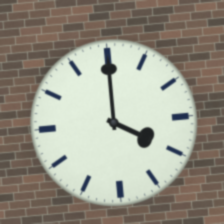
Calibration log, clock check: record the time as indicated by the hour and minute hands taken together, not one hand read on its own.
4:00
